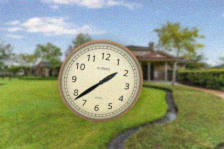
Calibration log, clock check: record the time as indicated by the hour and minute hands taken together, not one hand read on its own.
1:38
